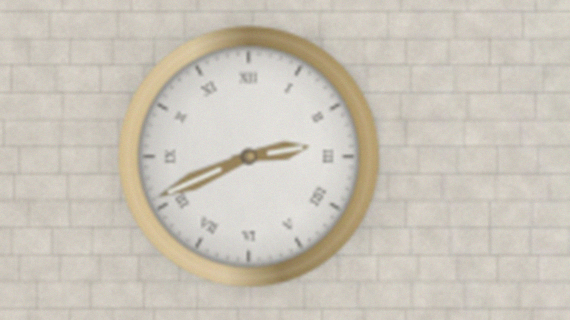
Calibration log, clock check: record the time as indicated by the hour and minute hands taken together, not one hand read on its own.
2:41
